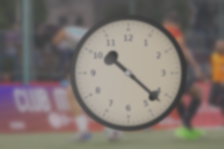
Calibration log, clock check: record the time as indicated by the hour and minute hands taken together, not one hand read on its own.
10:22
